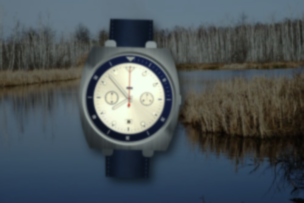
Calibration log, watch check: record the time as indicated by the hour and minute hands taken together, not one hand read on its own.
7:53
